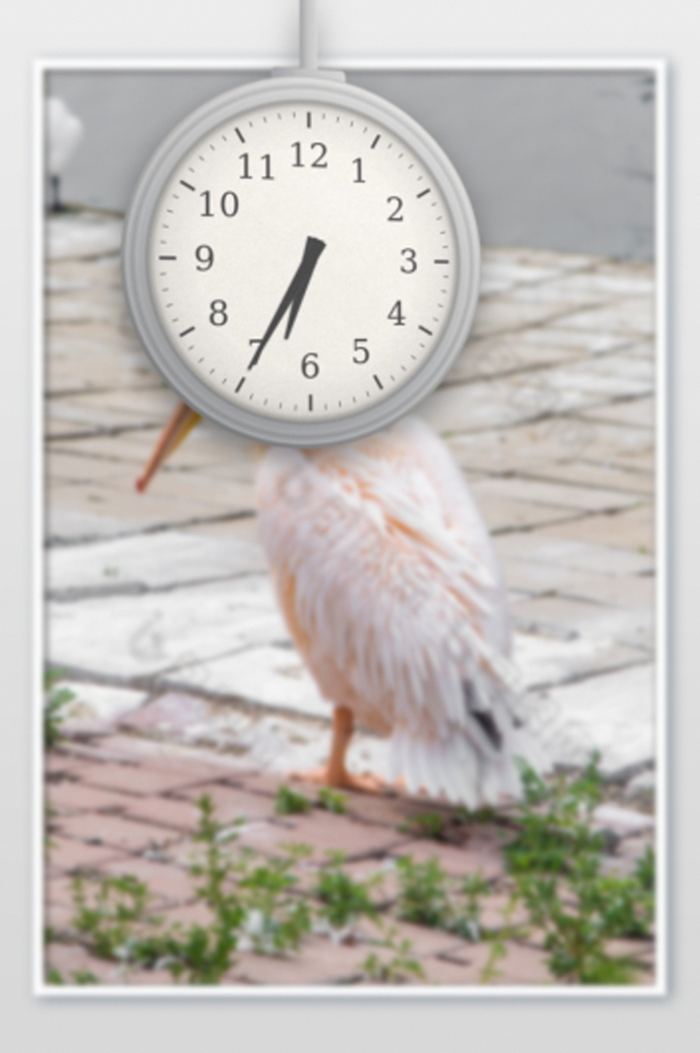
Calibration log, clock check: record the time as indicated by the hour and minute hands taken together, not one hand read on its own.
6:35
